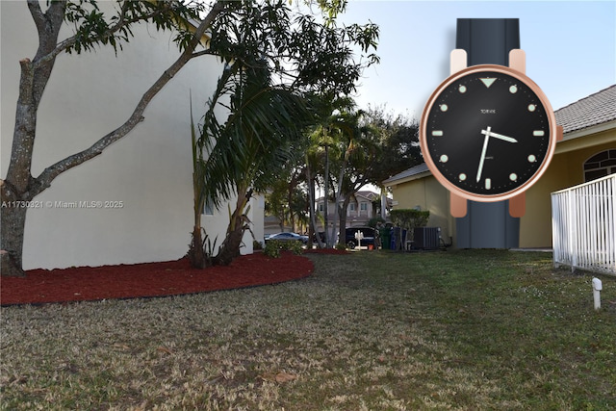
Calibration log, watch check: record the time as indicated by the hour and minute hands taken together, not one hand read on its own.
3:32
